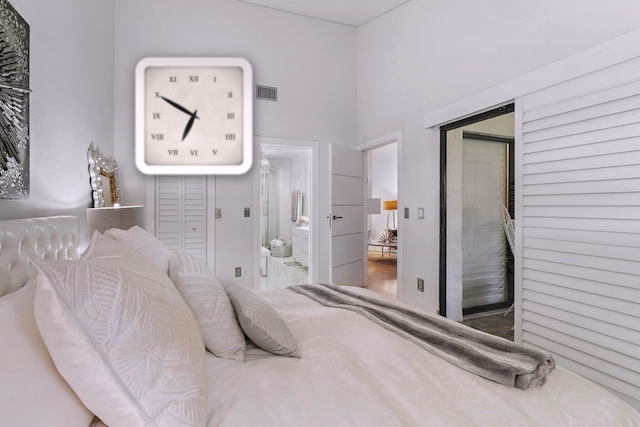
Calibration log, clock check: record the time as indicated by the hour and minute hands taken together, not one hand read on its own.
6:50
